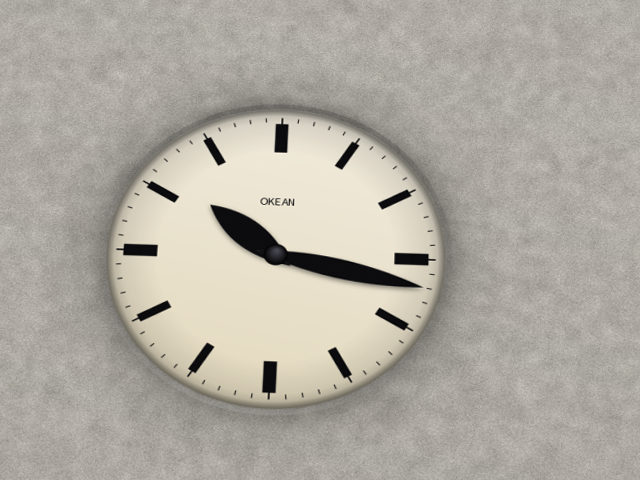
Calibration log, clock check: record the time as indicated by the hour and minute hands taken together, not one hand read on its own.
10:17
